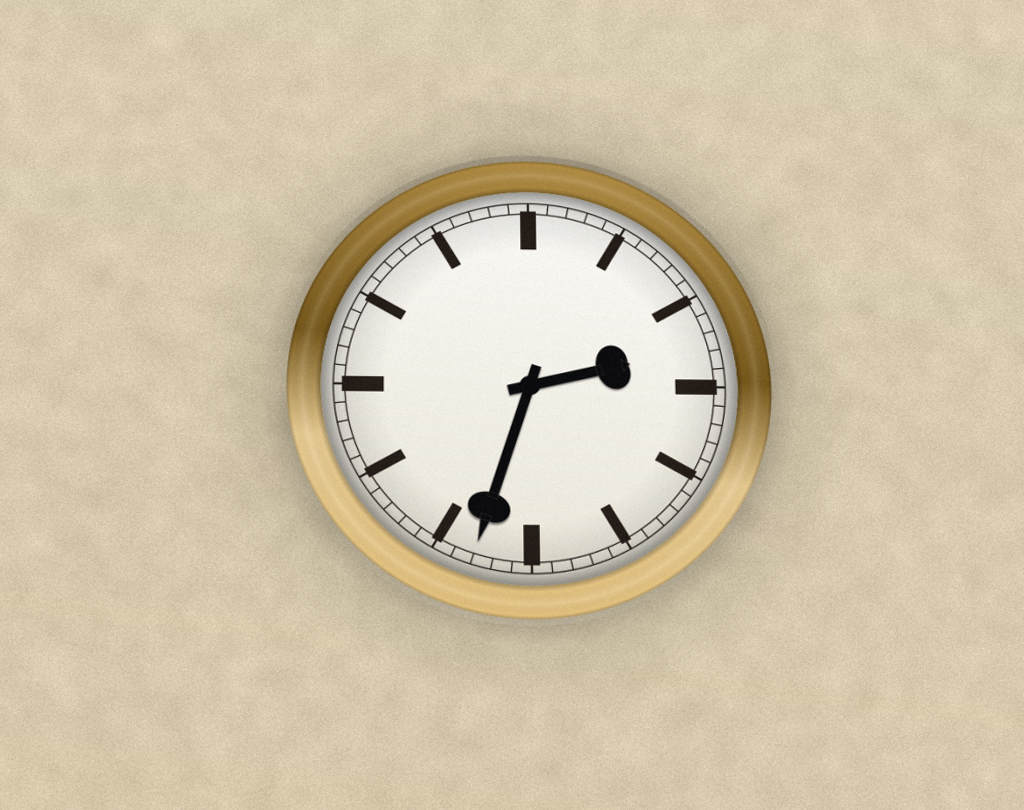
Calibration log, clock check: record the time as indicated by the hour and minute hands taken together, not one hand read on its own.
2:33
